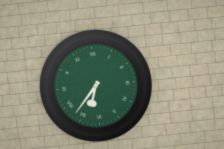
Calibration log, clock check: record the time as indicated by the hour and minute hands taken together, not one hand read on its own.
6:37
